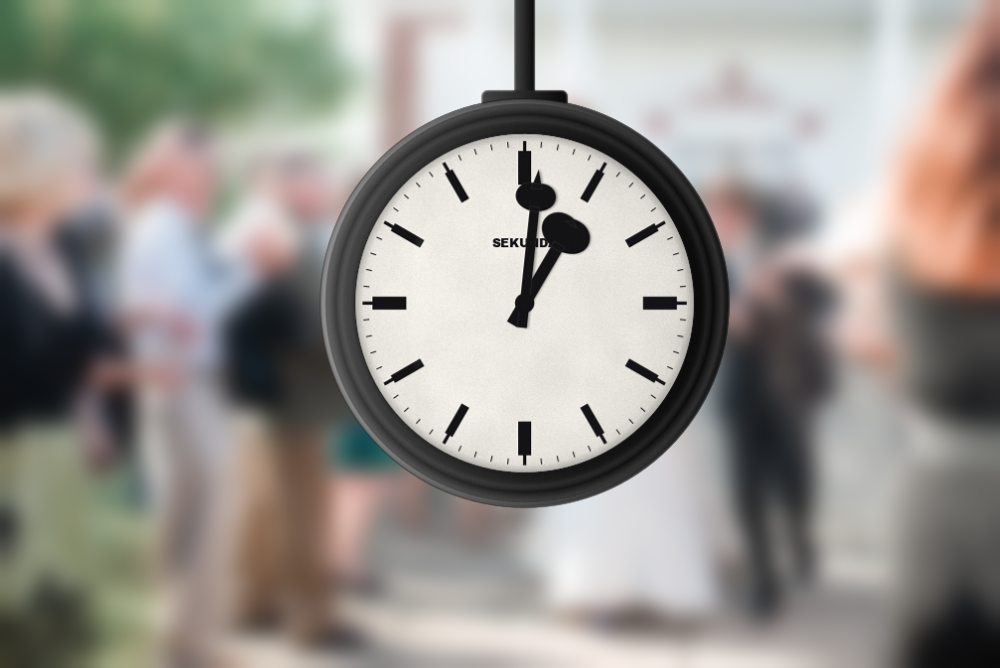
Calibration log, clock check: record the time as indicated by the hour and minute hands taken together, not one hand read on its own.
1:01
